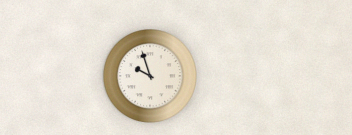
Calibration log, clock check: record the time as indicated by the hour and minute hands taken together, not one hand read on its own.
9:57
